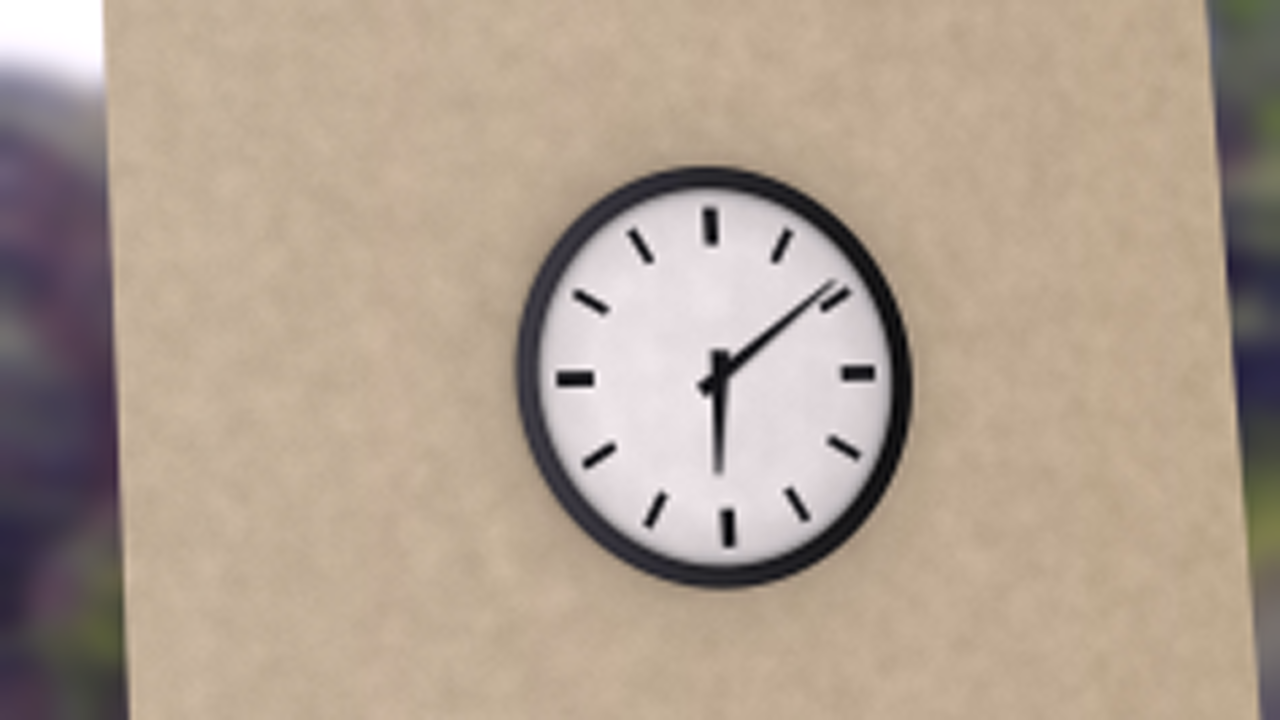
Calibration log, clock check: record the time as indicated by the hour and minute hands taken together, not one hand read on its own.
6:09
